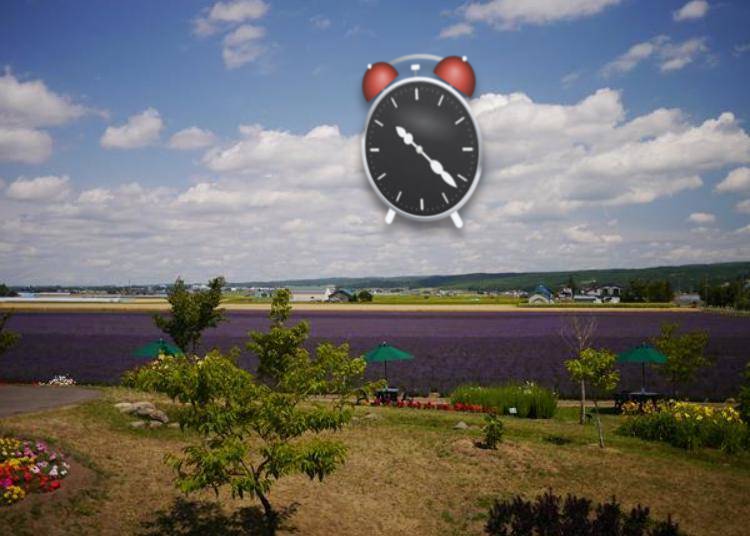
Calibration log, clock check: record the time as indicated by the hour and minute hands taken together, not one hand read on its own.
10:22
